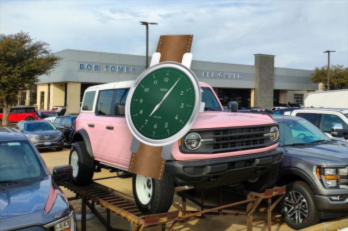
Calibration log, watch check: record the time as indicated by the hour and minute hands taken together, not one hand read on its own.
7:05
